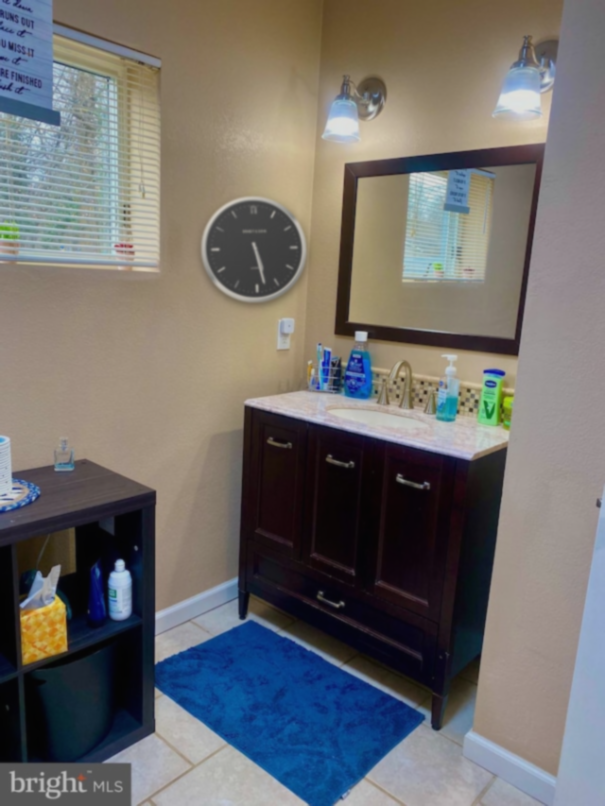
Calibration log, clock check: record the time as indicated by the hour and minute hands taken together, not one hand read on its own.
5:28
